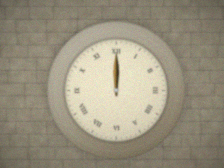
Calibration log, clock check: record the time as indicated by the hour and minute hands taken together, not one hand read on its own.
12:00
